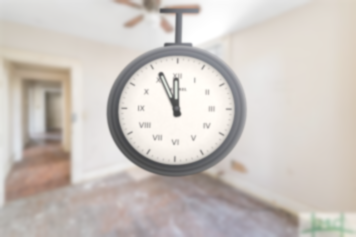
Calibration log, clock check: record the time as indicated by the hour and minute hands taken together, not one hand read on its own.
11:56
